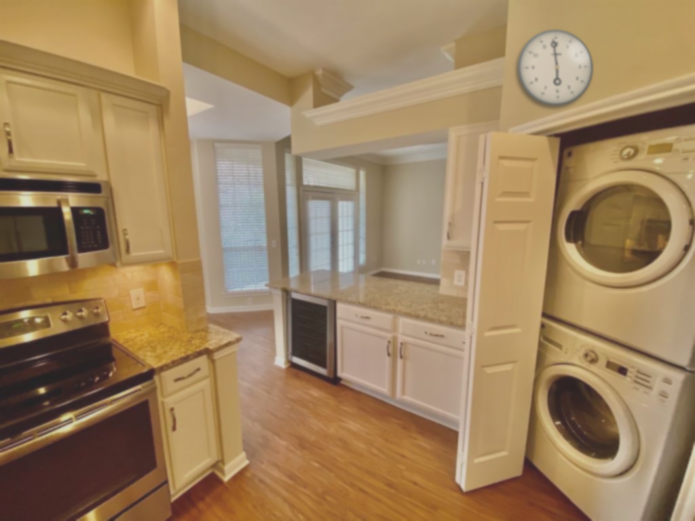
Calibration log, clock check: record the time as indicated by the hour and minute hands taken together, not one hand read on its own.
5:59
